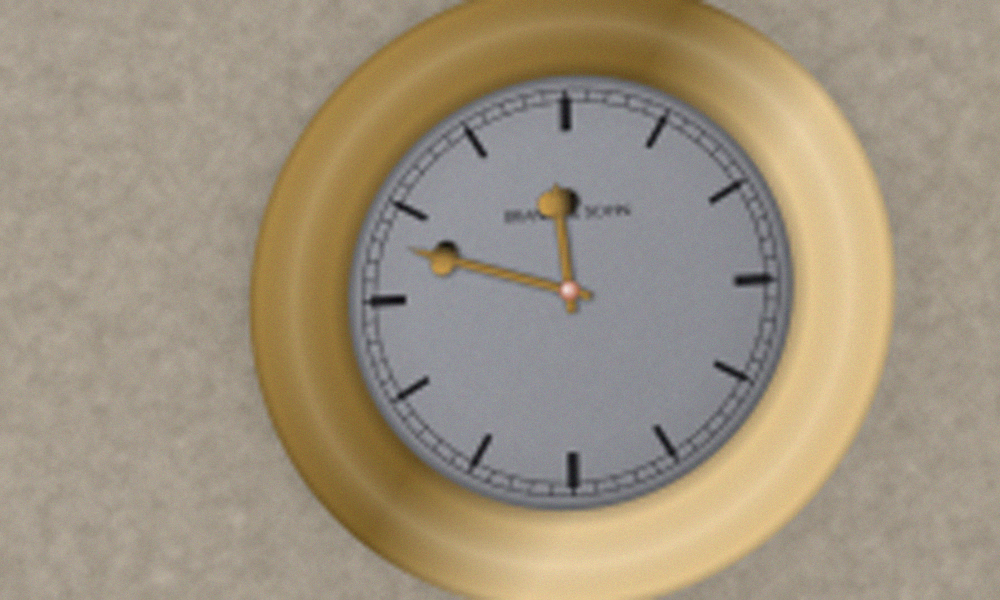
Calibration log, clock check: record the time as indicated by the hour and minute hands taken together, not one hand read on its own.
11:48
